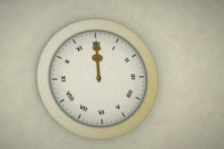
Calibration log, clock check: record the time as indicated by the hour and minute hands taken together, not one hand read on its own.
12:00
